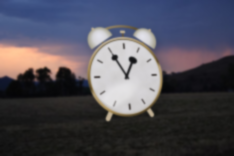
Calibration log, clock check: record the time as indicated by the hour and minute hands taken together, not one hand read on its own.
12:55
